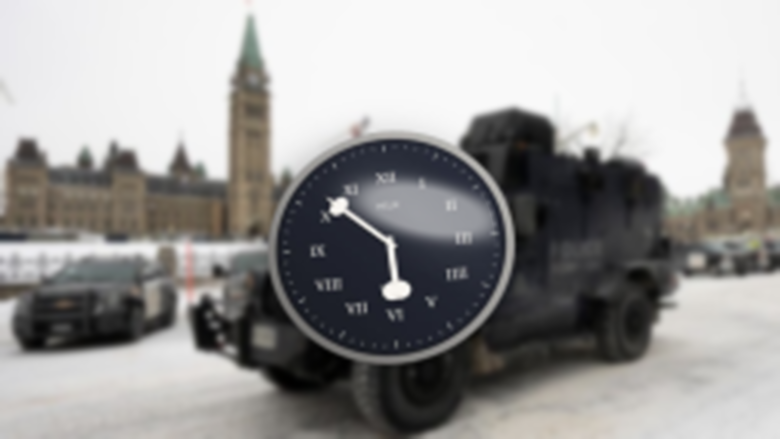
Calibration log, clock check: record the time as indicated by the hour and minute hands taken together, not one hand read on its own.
5:52
